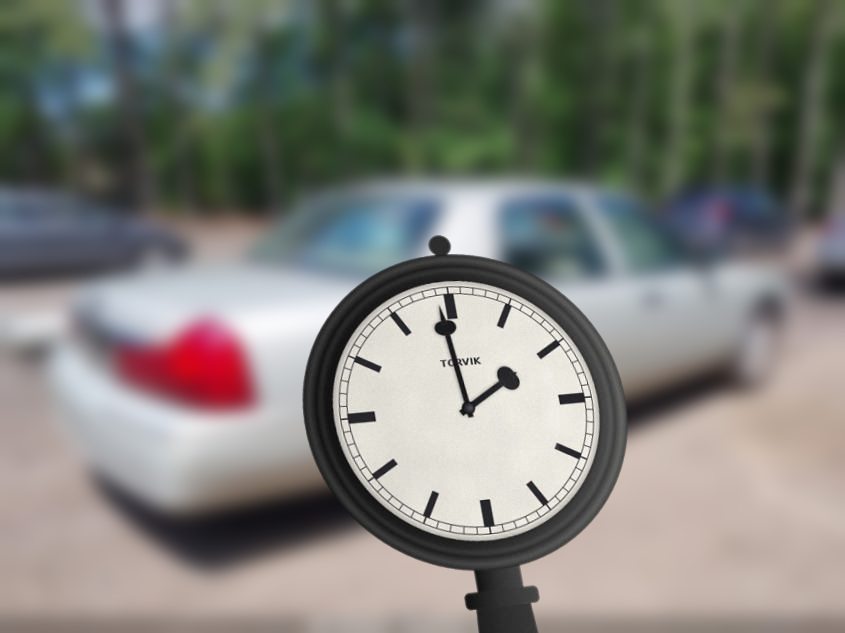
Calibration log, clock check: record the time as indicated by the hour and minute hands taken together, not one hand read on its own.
1:59
